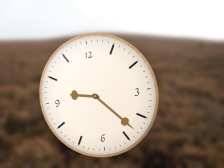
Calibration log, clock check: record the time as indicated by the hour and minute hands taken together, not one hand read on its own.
9:23
